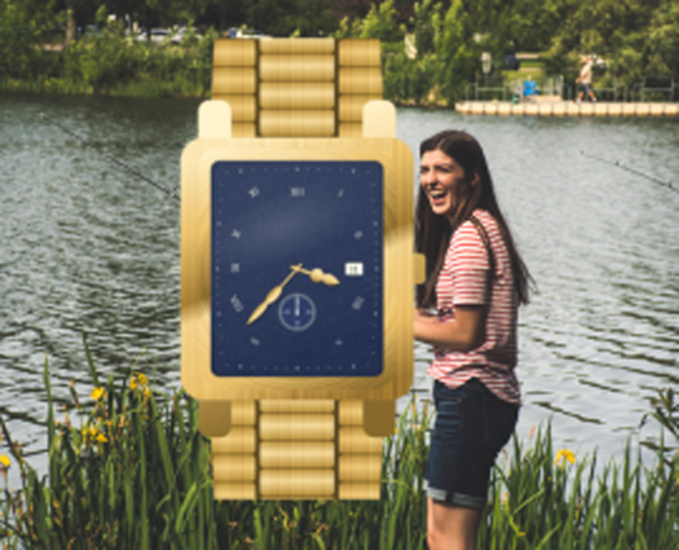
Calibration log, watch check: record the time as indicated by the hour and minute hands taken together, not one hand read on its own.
3:37
